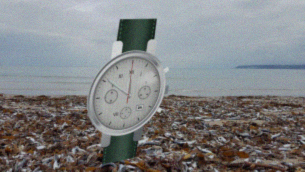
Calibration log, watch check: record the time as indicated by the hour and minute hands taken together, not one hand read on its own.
11:51
